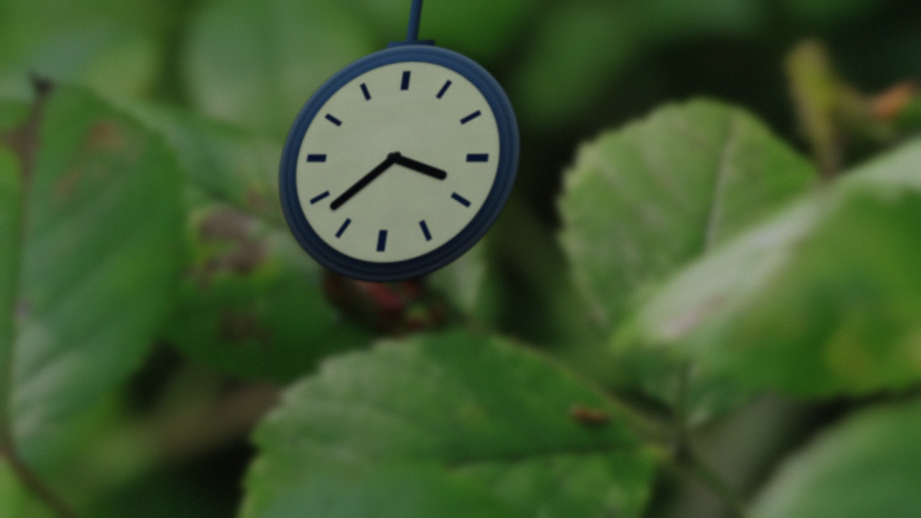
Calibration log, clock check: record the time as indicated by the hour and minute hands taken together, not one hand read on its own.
3:38
